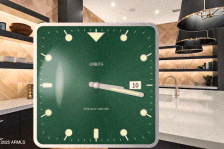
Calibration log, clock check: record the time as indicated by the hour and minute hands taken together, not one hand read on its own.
3:17
